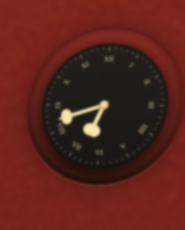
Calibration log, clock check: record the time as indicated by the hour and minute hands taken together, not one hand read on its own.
6:42
